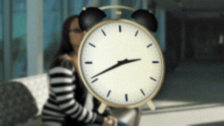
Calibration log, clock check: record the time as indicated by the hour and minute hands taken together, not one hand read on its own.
2:41
